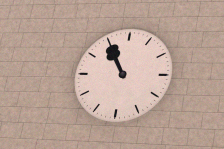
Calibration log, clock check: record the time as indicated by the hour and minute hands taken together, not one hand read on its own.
10:55
